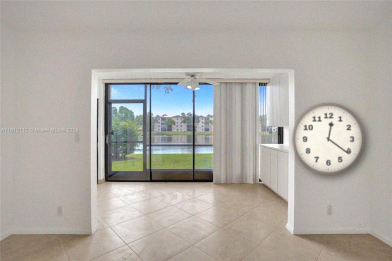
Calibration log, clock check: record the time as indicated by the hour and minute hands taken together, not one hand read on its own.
12:21
